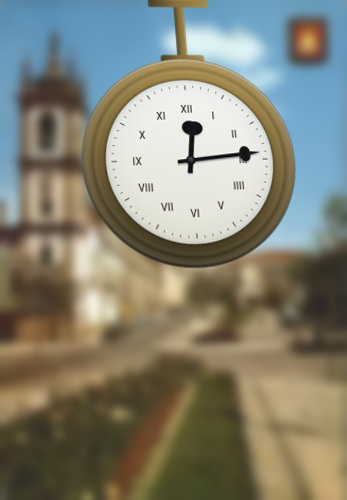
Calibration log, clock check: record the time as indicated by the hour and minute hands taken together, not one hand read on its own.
12:14
